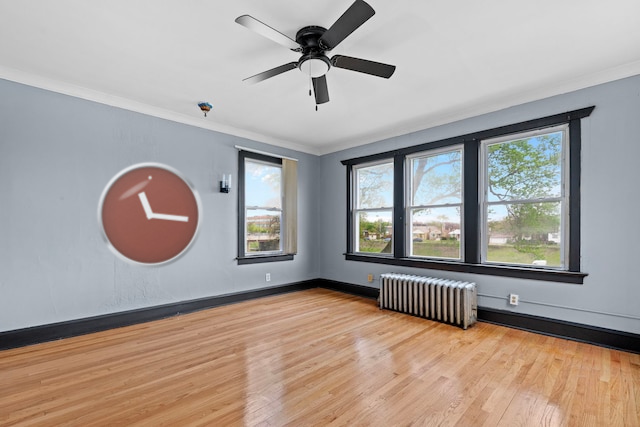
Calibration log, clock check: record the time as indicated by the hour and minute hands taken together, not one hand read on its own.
11:16
